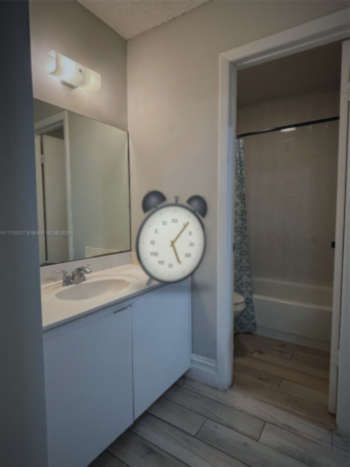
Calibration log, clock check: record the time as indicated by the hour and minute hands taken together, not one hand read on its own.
5:06
